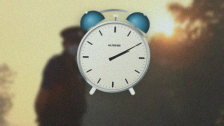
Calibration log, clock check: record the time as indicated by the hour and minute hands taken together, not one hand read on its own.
2:10
